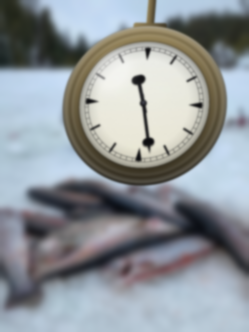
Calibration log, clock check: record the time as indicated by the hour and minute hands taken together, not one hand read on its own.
11:28
